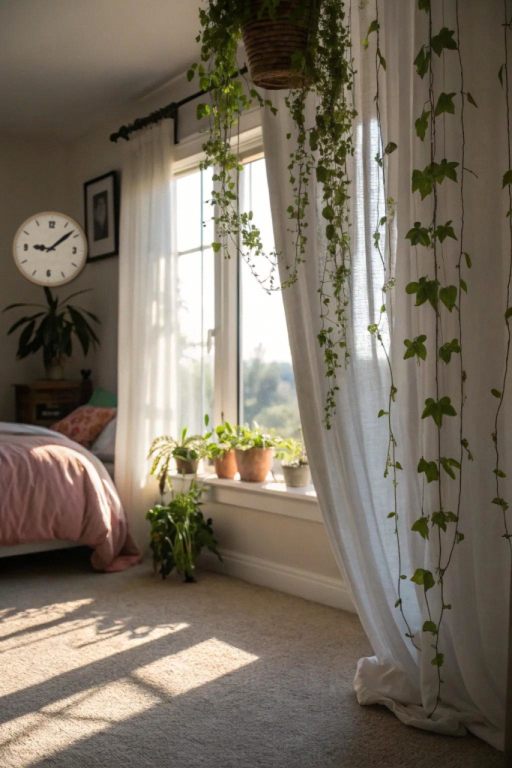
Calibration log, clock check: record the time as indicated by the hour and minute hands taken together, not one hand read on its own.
9:08
